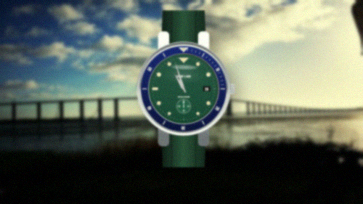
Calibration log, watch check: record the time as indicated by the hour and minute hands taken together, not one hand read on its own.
10:57
